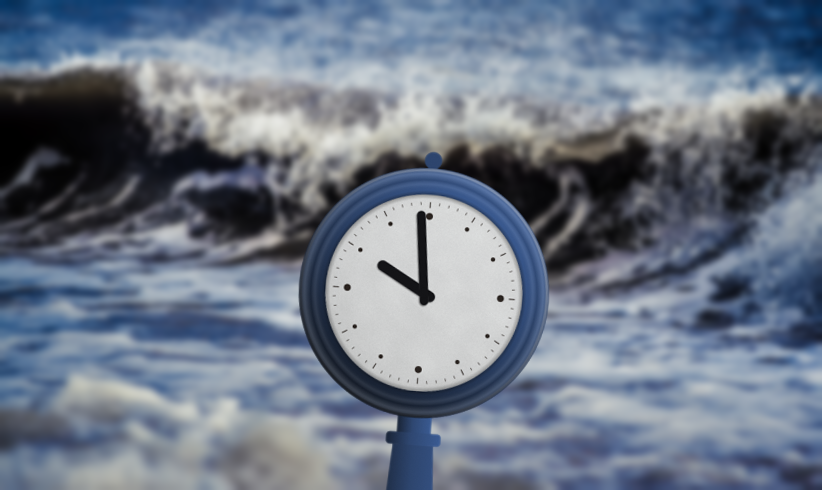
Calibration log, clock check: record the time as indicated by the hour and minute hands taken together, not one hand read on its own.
9:59
